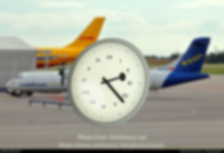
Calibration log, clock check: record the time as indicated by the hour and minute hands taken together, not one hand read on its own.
2:22
